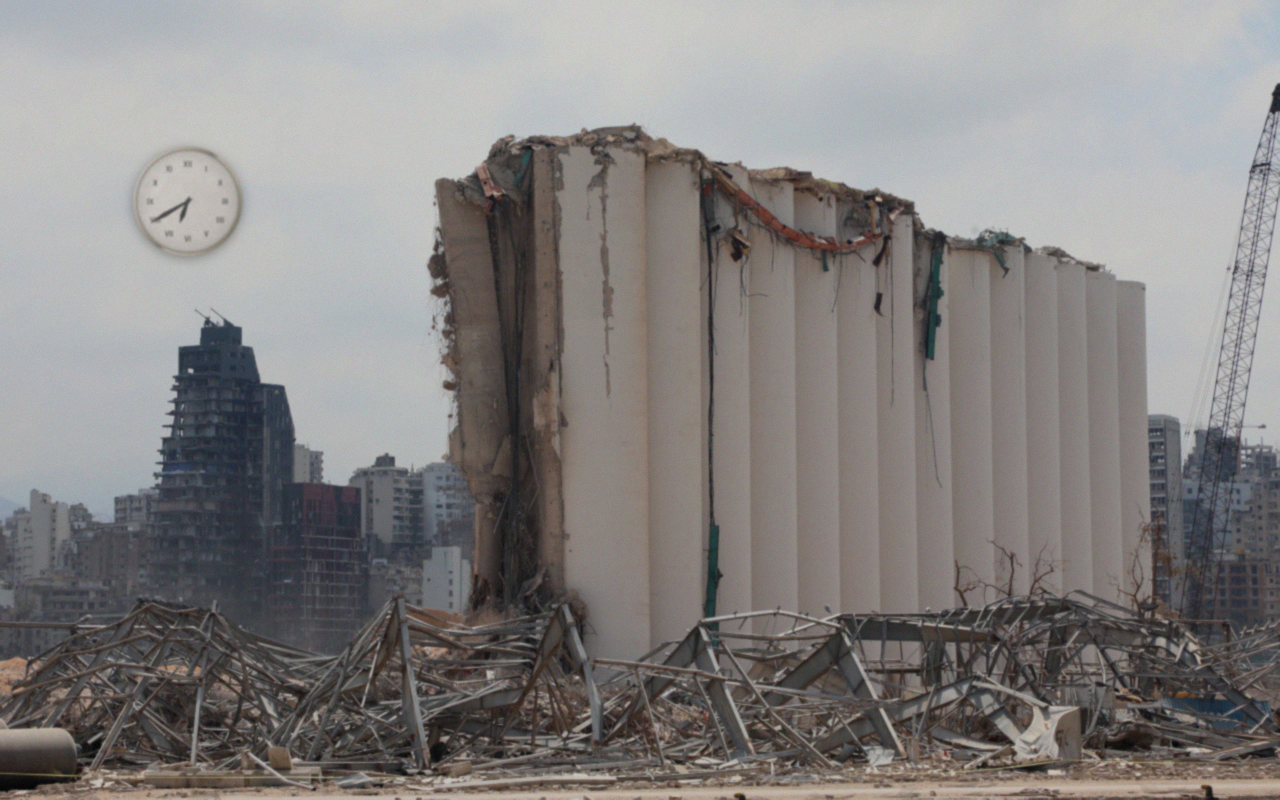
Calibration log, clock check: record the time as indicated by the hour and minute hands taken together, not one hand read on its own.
6:40
